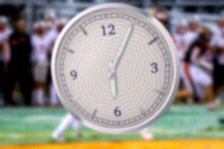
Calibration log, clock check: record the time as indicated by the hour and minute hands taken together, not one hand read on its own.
6:05
